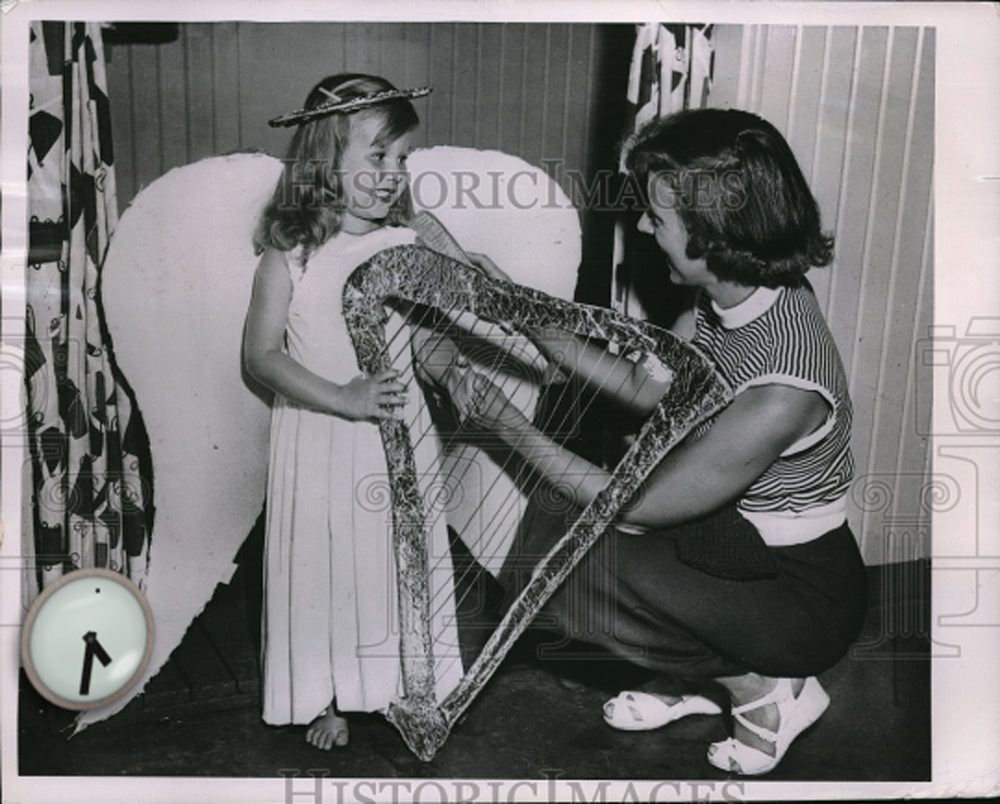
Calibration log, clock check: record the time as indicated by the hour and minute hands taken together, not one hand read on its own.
4:30
